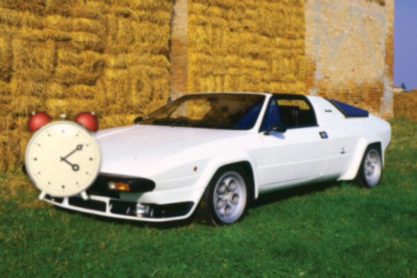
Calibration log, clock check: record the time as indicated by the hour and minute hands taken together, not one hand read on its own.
4:09
